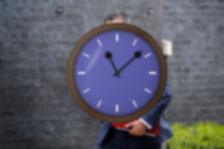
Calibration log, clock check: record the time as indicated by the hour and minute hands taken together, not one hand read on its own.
11:08
